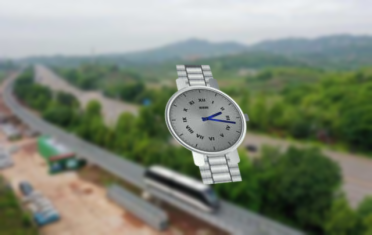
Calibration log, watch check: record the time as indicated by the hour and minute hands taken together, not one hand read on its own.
2:17
